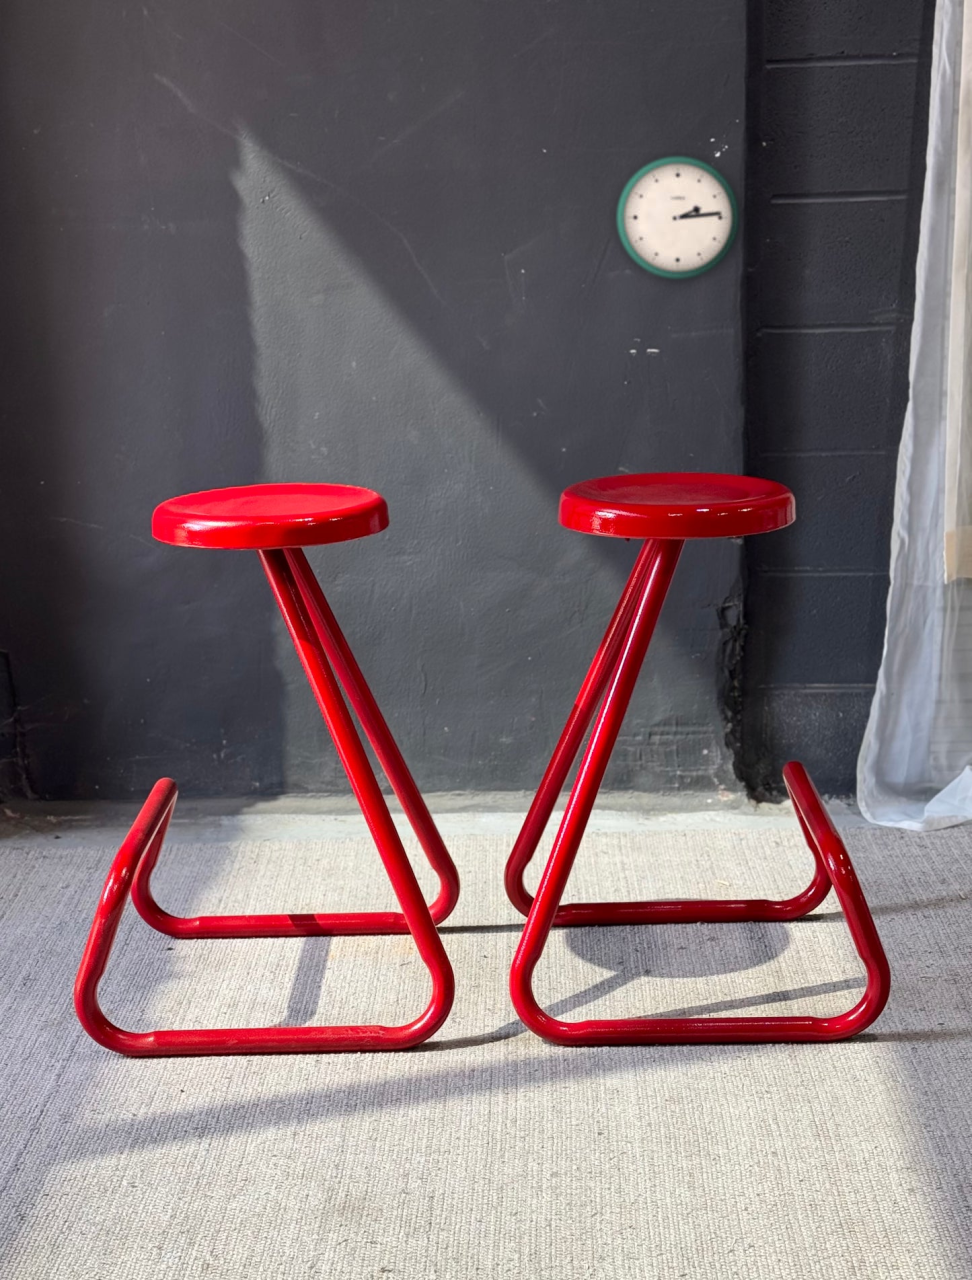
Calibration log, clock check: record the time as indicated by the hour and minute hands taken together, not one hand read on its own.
2:14
